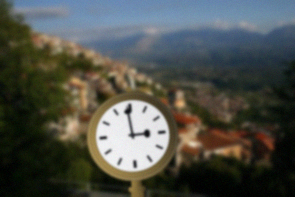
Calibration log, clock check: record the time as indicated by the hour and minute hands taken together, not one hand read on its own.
2:59
